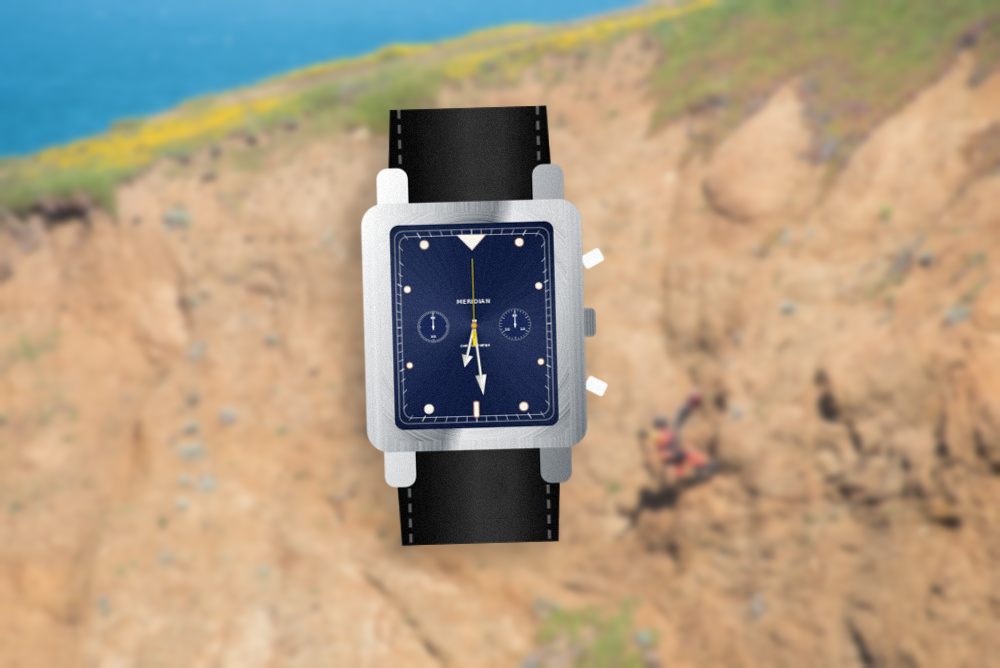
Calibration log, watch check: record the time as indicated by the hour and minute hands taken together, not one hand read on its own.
6:29
